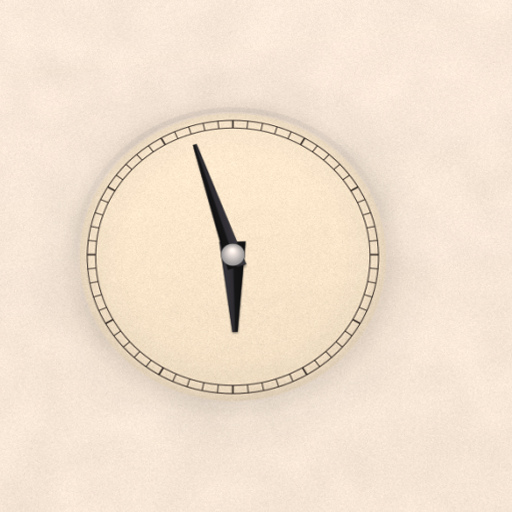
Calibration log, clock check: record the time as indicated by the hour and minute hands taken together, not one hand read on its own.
5:57
